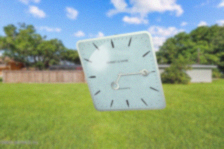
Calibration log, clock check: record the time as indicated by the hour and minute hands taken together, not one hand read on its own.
7:15
